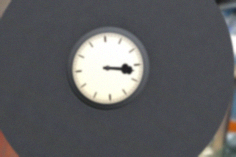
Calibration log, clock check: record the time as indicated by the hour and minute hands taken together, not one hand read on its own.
3:17
